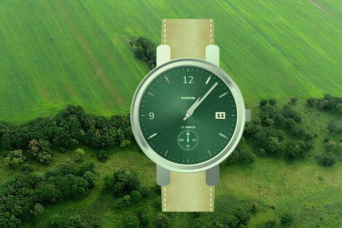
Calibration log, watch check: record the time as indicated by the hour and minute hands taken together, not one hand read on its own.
1:07
